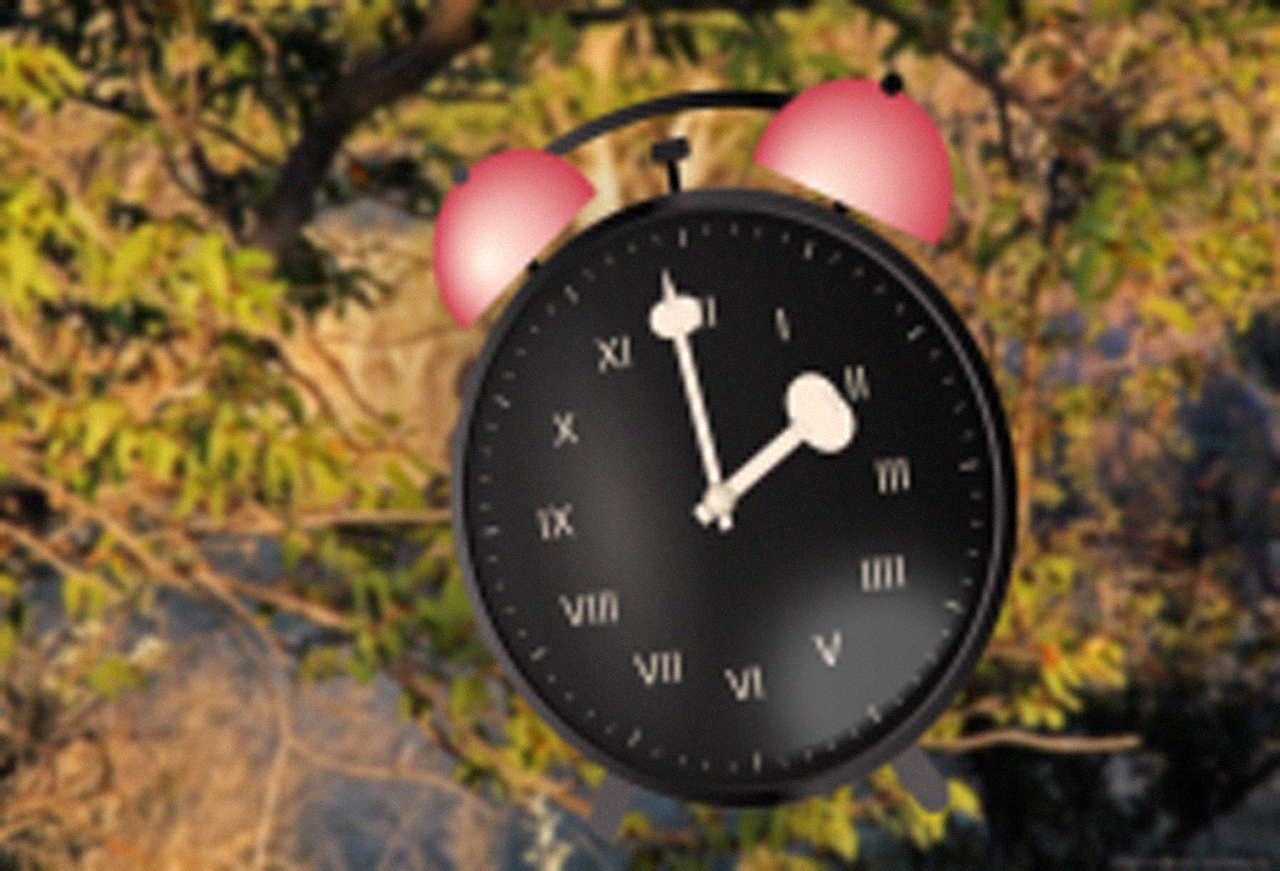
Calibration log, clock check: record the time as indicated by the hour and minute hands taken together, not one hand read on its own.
1:59
